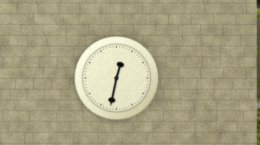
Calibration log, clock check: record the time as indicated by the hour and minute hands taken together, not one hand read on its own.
12:32
